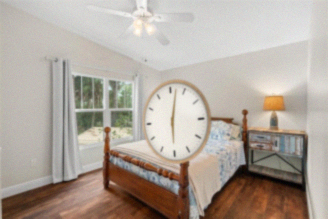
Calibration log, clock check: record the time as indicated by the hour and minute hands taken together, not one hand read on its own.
6:02
